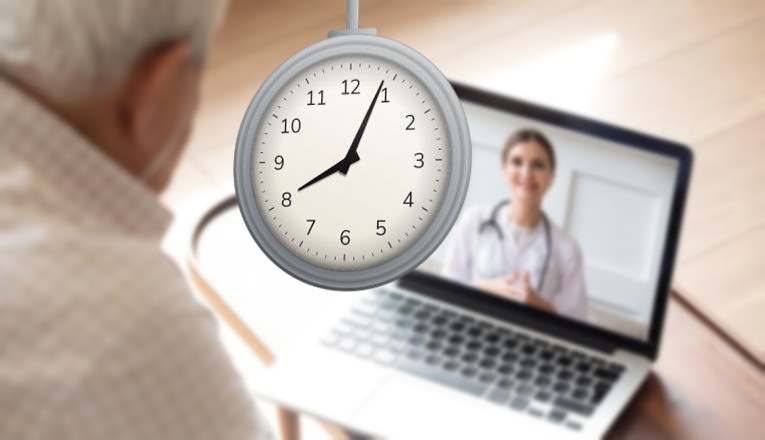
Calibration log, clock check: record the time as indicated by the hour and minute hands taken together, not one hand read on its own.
8:04
